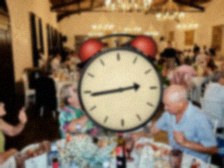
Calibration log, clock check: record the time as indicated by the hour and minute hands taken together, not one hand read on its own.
2:44
